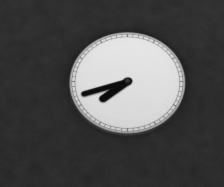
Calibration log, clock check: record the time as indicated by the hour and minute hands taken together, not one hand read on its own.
7:42
